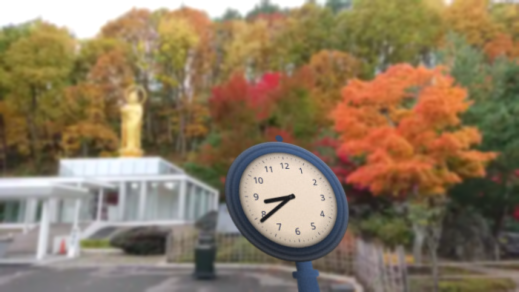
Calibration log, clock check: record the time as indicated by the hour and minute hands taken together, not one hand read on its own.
8:39
